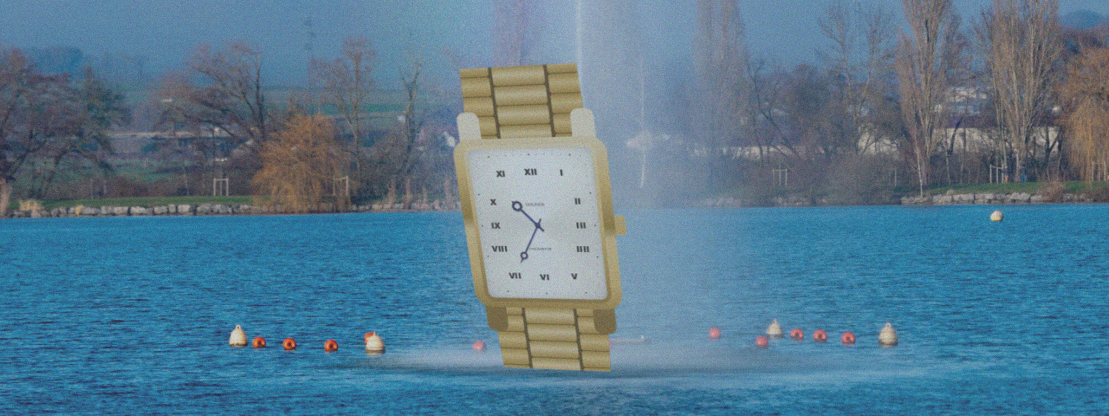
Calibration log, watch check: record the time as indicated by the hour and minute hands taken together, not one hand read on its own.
10:35
